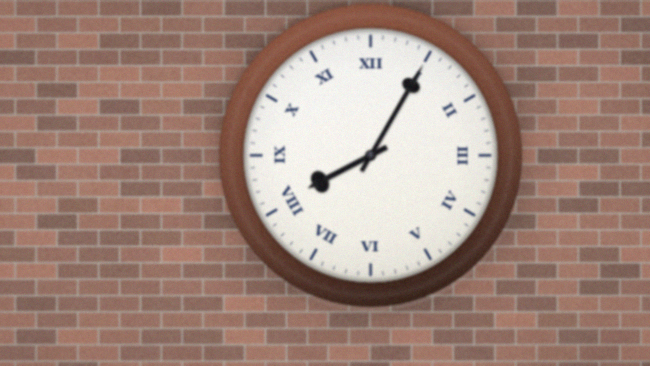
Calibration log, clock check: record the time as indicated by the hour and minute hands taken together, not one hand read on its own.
8:05
